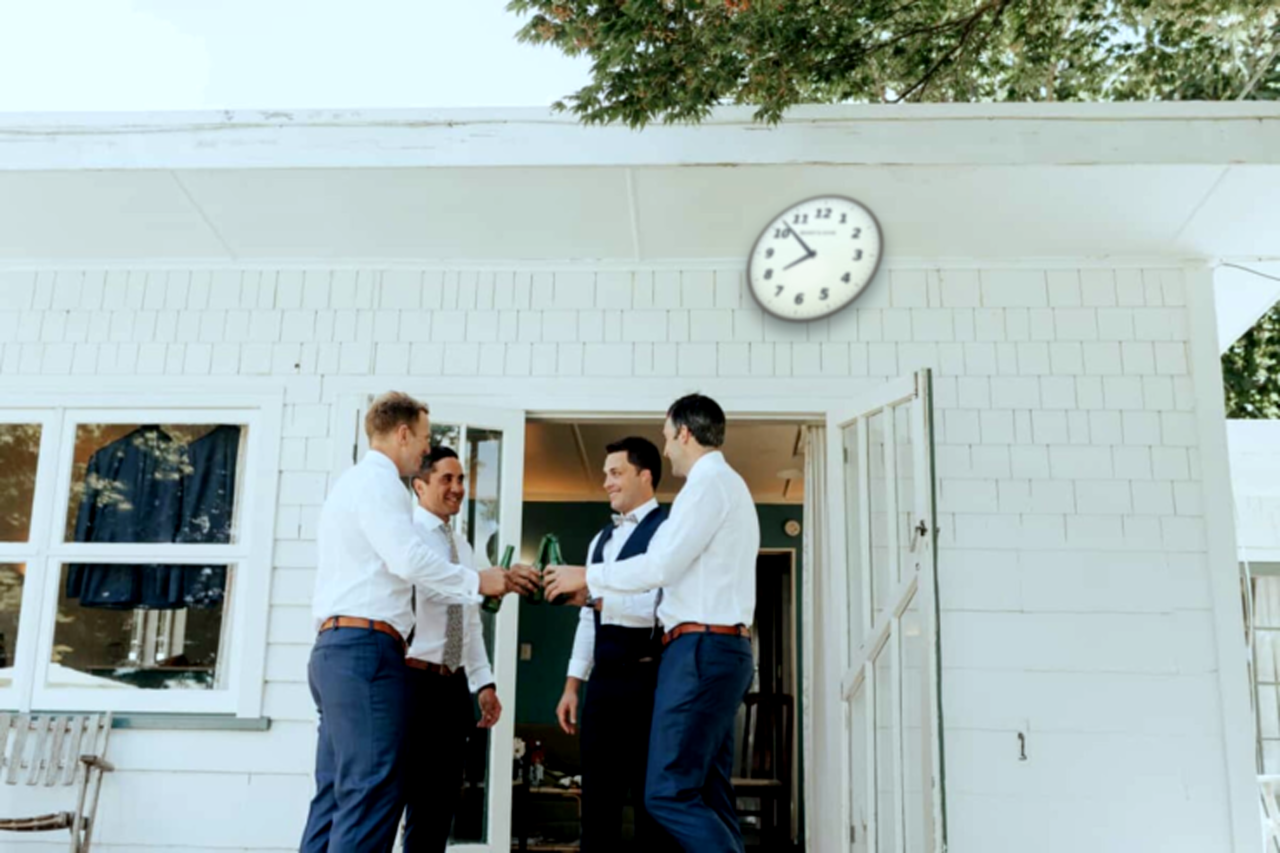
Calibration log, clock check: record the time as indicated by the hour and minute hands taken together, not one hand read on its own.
7:52
